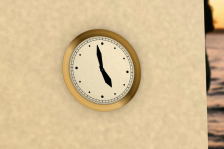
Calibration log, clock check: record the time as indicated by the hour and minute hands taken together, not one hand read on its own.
4:58
